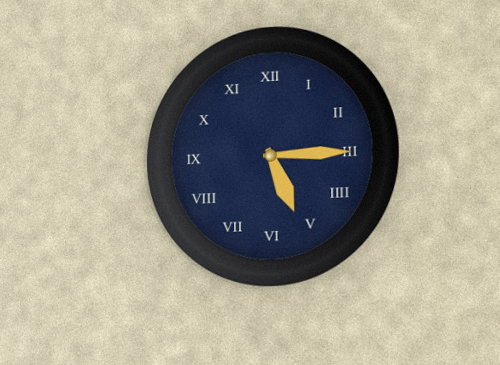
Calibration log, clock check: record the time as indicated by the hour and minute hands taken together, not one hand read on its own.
5:15
